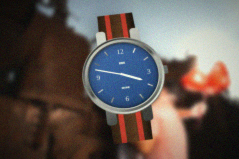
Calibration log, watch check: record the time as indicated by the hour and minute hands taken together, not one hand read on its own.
3:48
